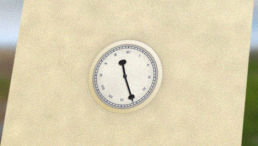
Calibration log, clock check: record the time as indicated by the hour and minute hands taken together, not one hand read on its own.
11:26
